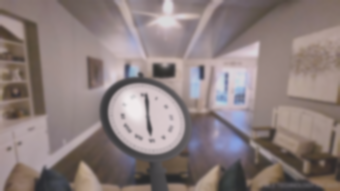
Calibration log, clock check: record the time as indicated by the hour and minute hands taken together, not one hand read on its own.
6:01
